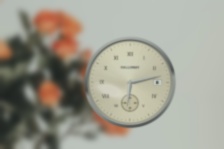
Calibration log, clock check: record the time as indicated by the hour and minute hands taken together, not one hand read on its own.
6:13
